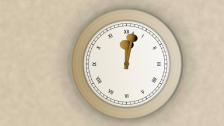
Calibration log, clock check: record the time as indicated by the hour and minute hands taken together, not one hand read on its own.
12:02
